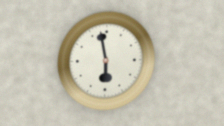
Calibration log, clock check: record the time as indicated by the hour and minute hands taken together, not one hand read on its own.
5:58
